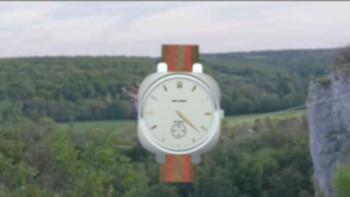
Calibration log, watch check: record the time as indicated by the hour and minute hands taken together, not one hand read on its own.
4:22
